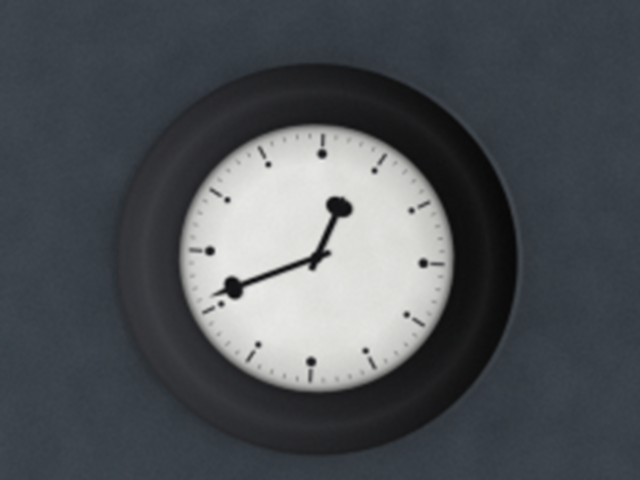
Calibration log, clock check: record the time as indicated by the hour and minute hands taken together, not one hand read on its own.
12:41
